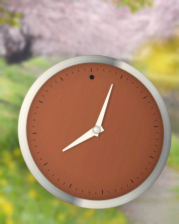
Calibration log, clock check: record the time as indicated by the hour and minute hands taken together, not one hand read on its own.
8:04
